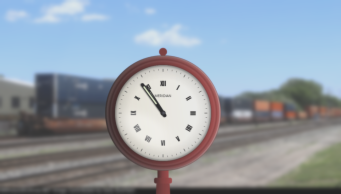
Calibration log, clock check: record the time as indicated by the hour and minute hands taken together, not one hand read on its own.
10:54
